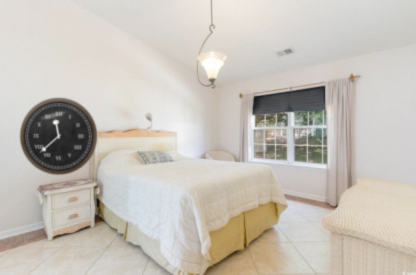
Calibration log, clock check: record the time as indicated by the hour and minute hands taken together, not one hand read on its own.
11:38
